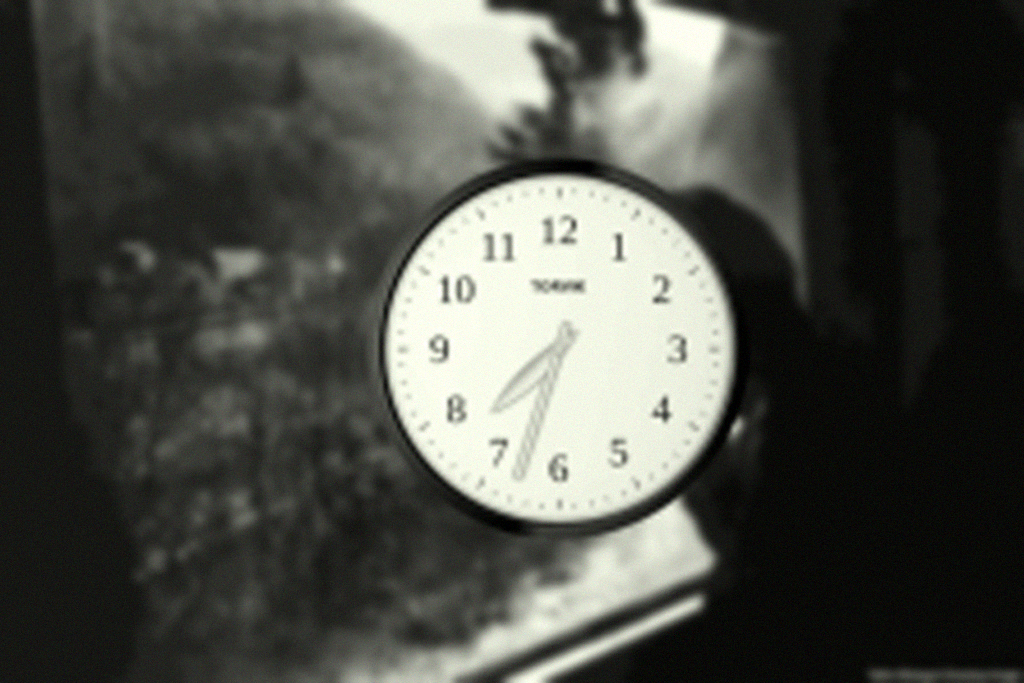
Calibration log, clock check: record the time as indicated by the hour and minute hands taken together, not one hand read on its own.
7:33
